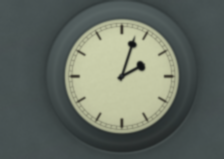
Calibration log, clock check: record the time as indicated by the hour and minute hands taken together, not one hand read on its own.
2:03
